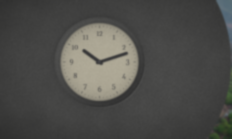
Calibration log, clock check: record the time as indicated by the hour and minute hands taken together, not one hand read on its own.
10:12
